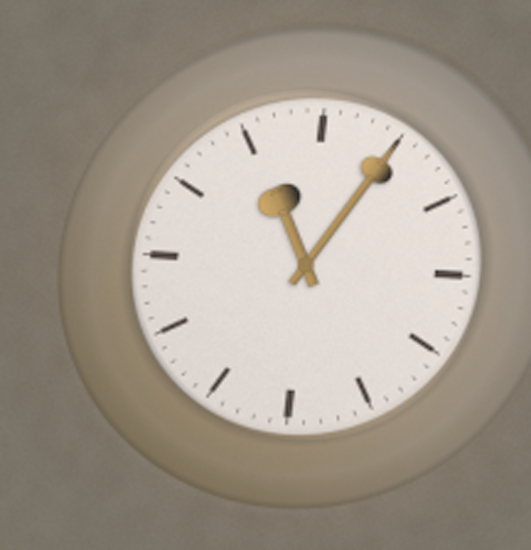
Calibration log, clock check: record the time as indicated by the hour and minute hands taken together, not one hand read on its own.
11:05
